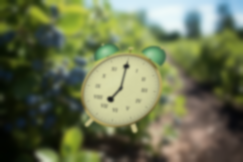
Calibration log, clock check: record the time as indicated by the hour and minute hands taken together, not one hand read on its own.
7:00
